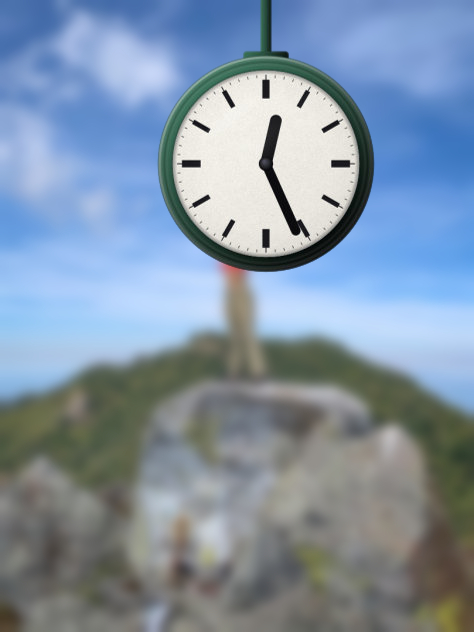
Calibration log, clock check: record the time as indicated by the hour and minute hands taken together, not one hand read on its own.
12:26
